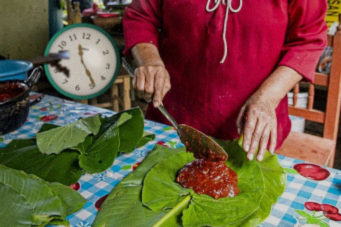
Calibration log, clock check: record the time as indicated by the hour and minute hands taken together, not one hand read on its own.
11:24
